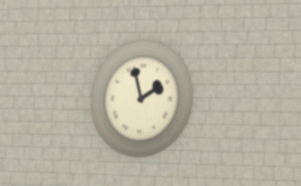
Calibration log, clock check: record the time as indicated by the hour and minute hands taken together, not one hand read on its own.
1:57
